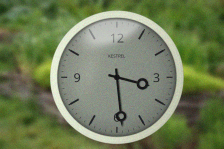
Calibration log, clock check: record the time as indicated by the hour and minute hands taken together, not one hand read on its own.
3:29
